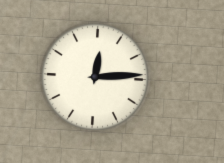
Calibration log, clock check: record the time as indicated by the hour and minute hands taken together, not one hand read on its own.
12:14
